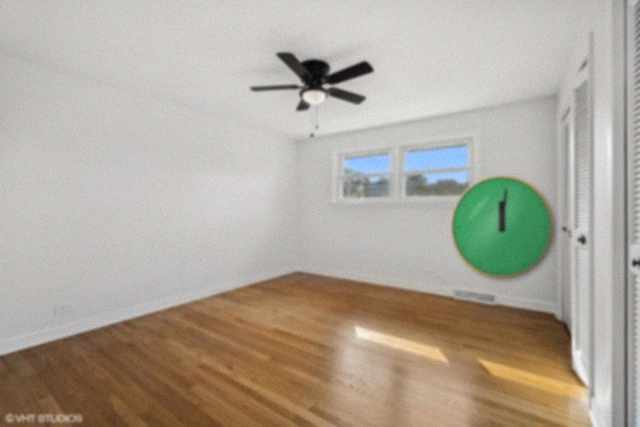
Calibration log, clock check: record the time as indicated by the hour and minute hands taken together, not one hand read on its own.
12:01
